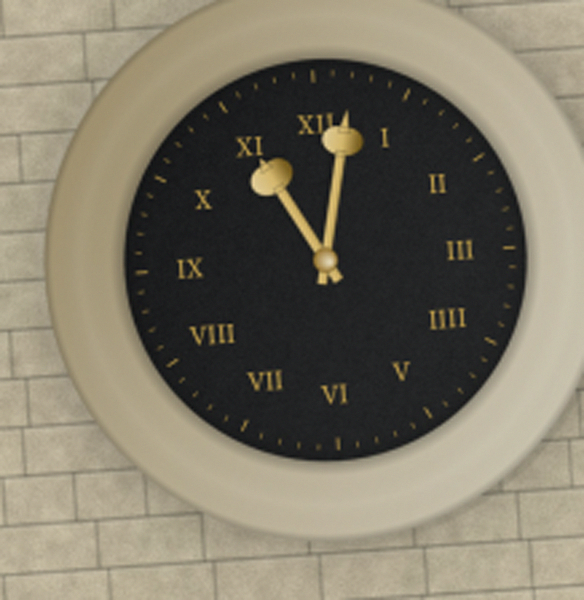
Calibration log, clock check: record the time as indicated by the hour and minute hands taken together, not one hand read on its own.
11:02
